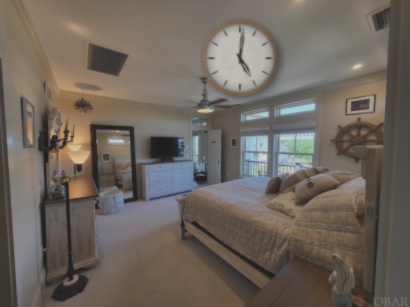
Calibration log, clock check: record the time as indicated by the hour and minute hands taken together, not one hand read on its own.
5:01
